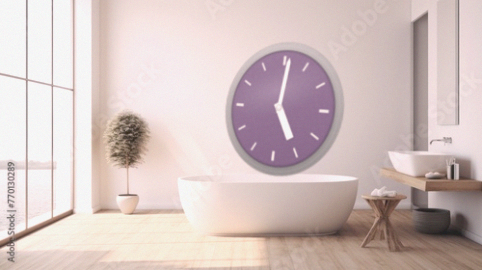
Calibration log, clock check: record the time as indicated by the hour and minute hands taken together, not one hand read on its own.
5:01
